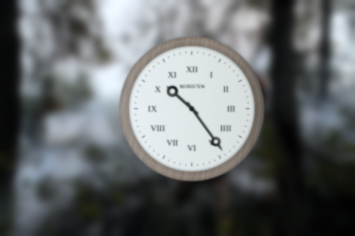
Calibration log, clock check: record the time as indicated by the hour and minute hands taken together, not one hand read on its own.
10:24
